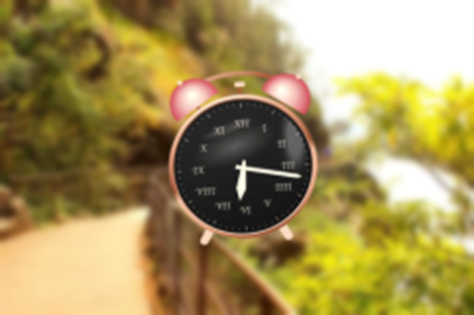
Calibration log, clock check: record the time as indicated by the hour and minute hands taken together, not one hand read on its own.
6:17
